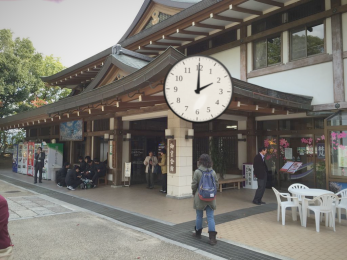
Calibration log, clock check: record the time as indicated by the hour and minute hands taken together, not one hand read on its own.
2:00
